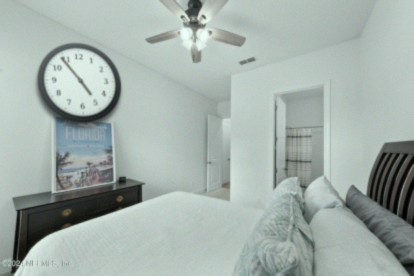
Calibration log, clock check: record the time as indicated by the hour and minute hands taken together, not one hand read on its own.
4:54
